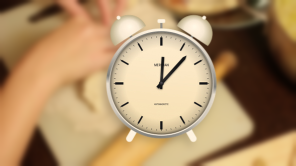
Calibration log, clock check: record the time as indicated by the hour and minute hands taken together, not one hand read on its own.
12:07
